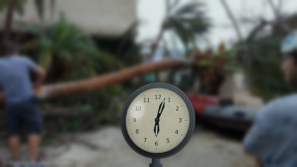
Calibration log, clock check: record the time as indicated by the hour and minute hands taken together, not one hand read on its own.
6:03
